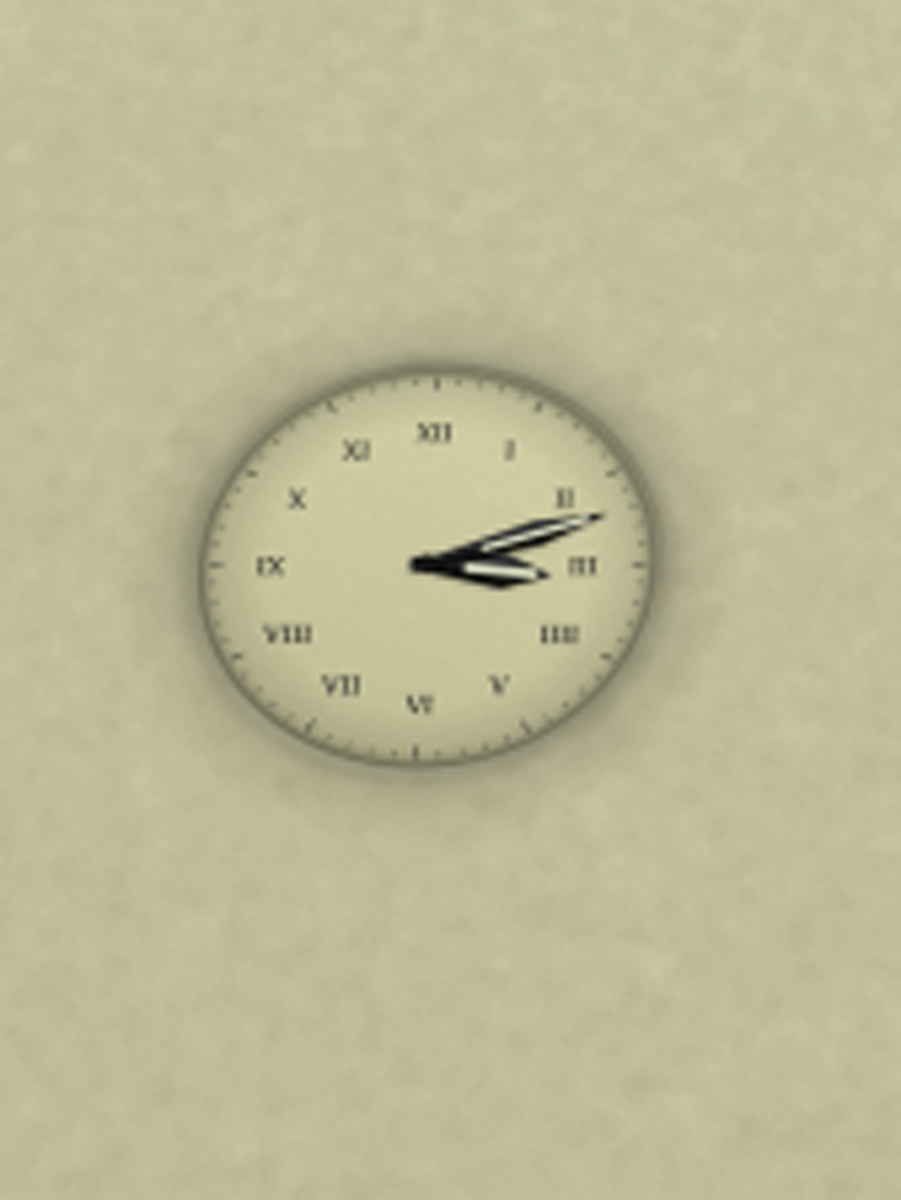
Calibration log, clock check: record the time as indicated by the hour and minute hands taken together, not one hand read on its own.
3:12
